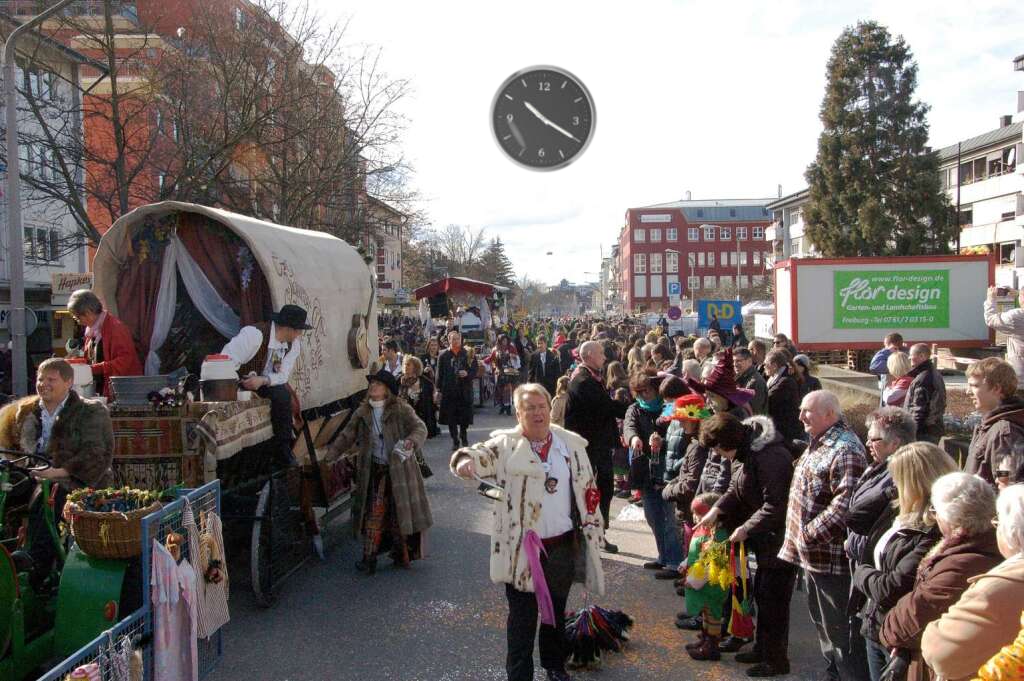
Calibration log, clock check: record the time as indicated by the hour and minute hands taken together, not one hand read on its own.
10:20
